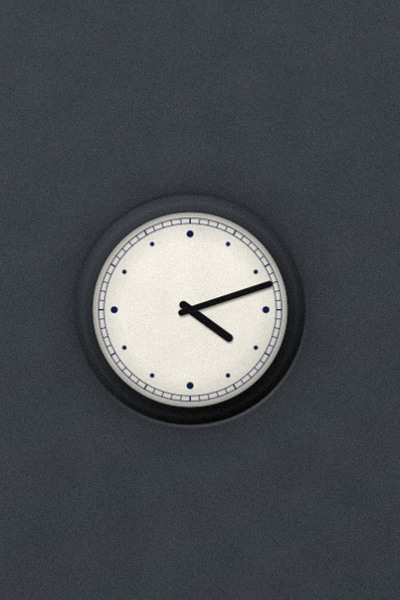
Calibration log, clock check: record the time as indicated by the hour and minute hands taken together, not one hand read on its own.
4:12
